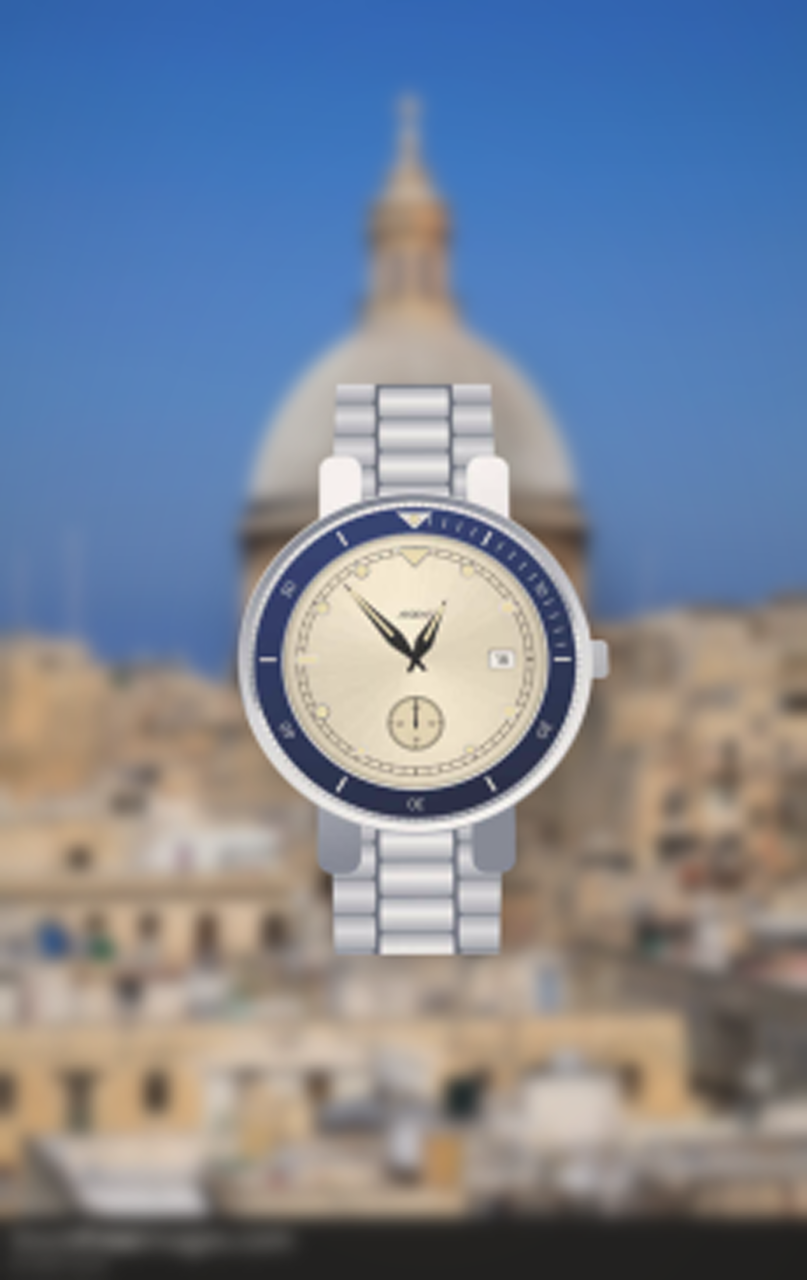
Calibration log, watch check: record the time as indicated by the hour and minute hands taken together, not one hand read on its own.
12:53
